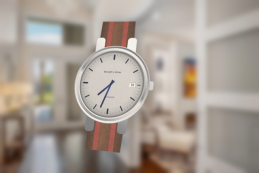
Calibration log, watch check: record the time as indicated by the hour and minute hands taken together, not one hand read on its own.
7:33
